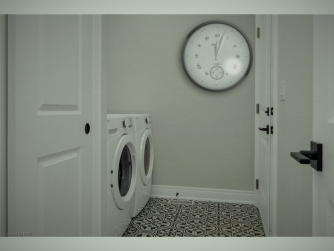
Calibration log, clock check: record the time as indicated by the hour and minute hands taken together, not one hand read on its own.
12:03
